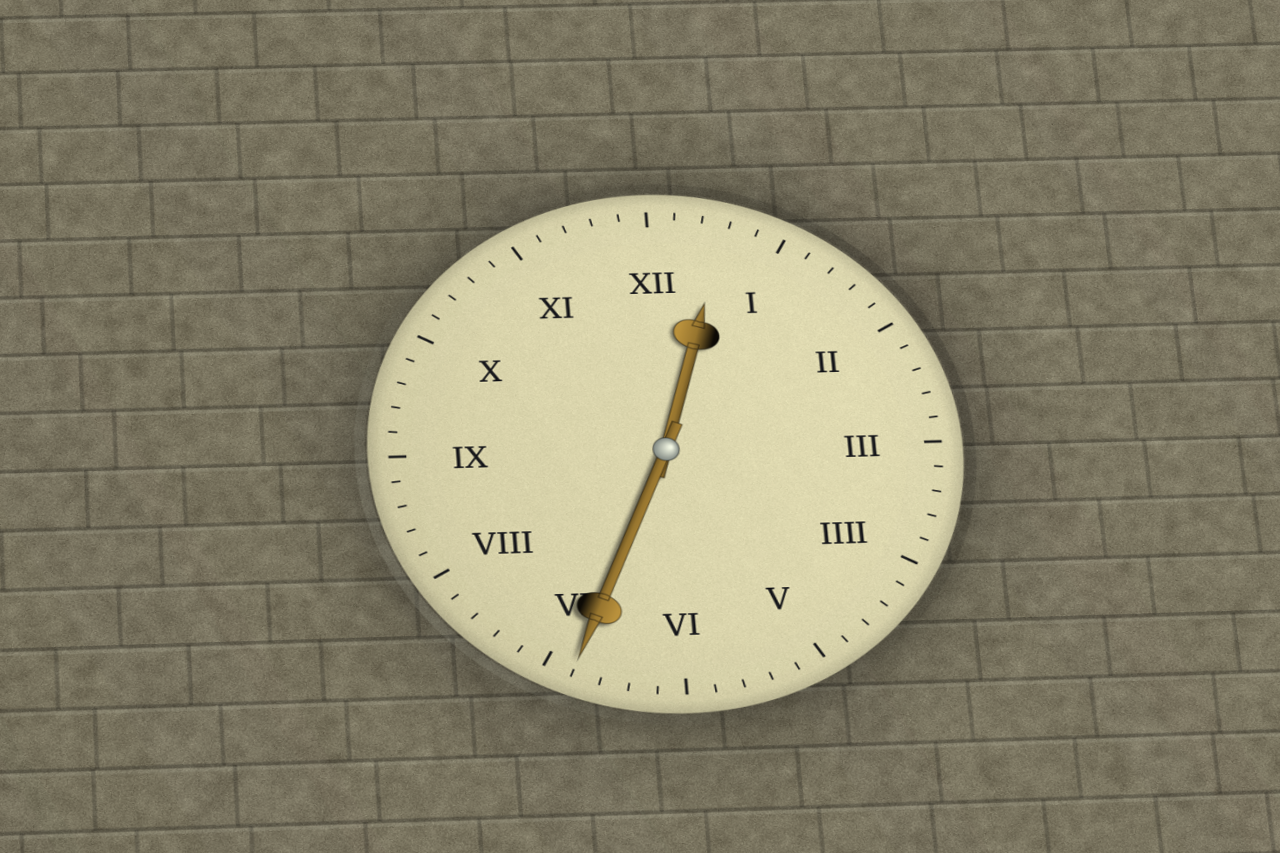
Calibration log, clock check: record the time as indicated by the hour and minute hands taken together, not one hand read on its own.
12:34
